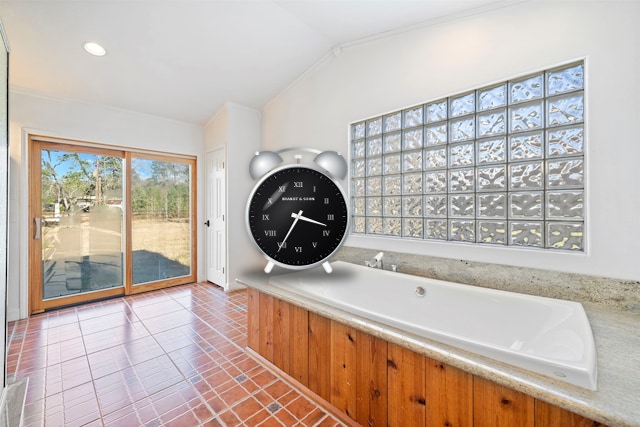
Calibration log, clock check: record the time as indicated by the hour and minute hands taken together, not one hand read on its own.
3:35
